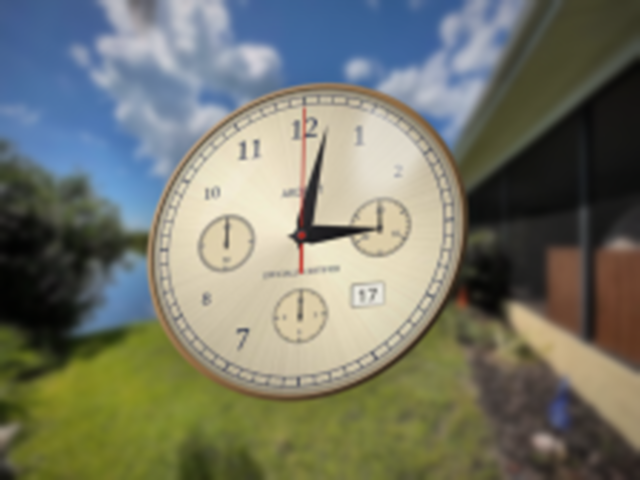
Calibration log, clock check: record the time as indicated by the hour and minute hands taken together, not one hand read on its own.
3:02
